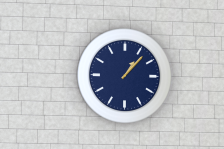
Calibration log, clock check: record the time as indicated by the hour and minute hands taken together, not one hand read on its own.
1:07
